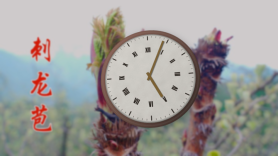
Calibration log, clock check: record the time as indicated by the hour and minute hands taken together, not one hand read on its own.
5:04
